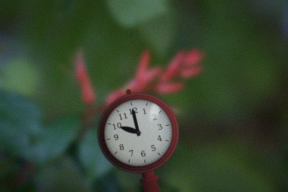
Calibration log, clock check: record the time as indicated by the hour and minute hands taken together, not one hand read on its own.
10:00
